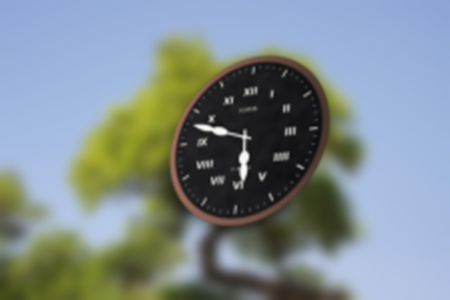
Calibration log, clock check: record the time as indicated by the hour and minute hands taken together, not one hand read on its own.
5:48
